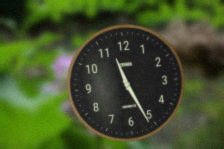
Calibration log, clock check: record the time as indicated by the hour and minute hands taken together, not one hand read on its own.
11:26
